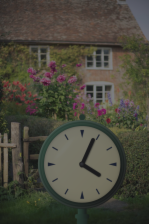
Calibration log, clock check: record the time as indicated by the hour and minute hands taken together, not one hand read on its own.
4:04
